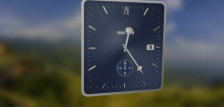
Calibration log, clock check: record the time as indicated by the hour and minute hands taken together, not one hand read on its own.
12:24
